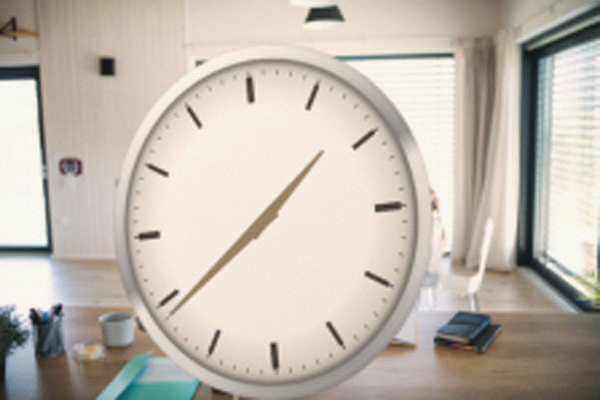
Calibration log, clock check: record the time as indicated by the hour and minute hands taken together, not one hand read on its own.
1:39
